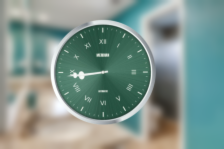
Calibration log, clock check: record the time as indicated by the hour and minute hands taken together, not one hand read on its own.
8:44
